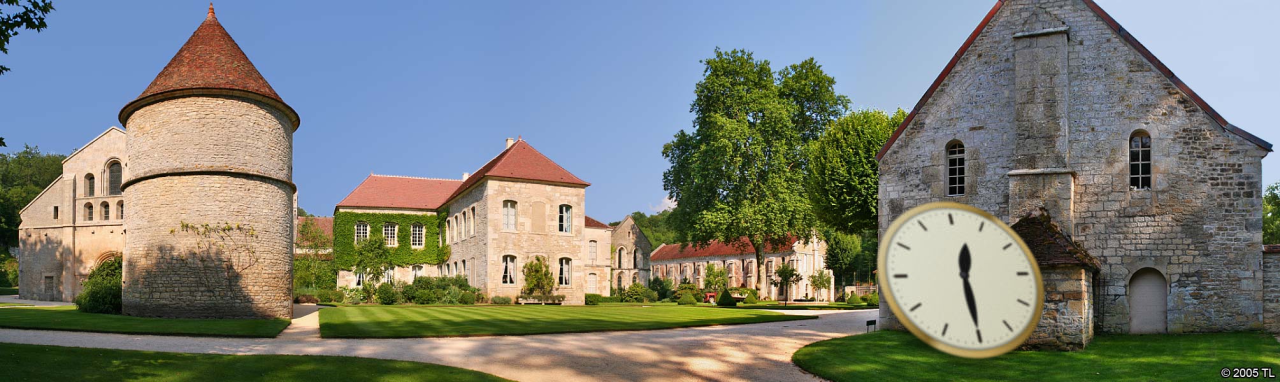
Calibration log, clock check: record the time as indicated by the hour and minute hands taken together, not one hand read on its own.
12:30
